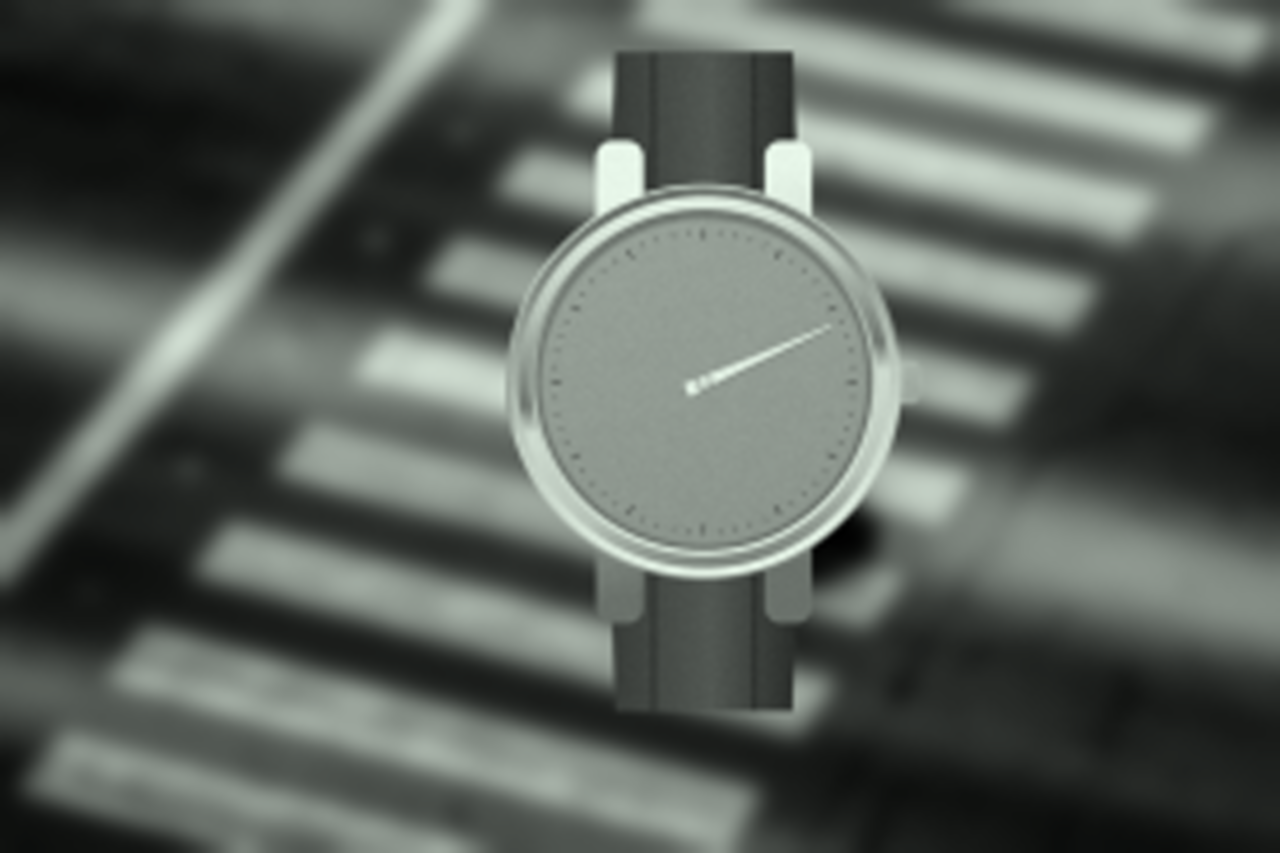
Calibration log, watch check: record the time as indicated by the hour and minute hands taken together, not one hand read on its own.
2:11
